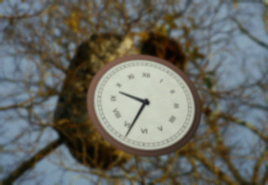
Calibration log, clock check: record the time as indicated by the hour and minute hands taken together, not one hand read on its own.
9:34
